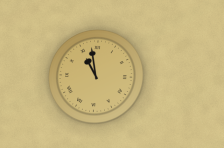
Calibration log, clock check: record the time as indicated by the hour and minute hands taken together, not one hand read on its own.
10:58
